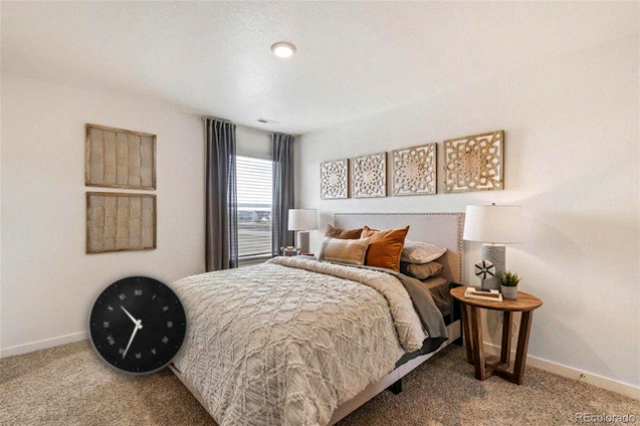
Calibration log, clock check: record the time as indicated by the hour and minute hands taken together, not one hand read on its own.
10:34
